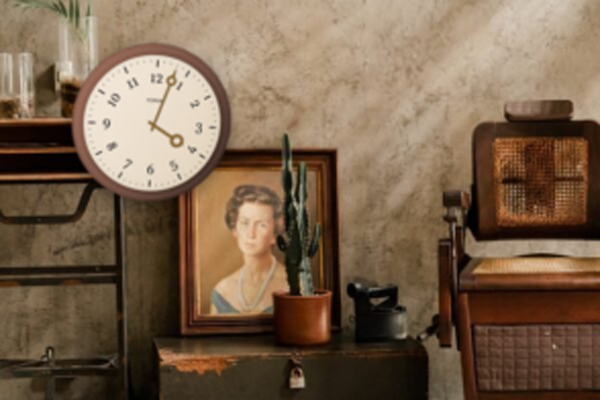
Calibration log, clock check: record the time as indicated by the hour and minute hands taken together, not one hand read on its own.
4:03
